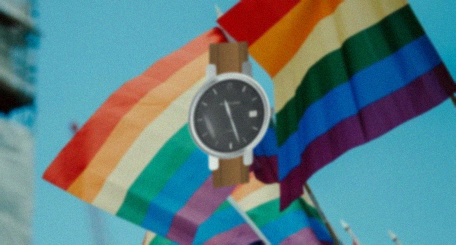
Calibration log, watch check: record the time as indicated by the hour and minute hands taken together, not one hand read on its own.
11:27
